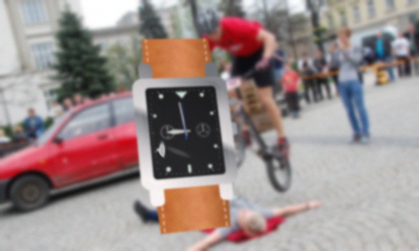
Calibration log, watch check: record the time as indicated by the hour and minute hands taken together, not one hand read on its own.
8:59
